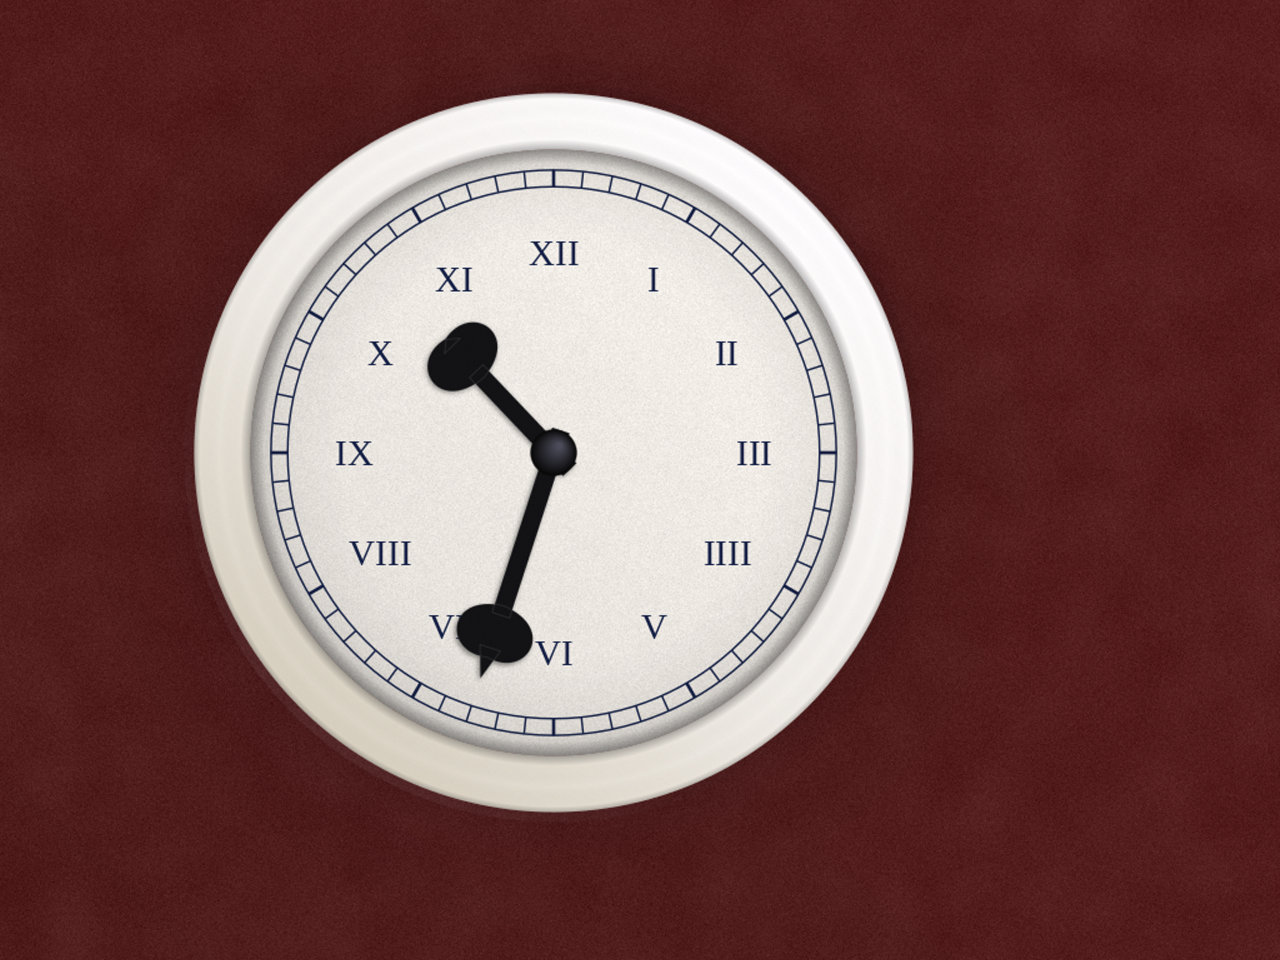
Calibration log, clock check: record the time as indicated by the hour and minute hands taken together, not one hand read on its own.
10:33
